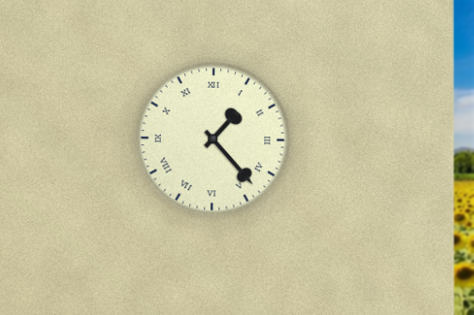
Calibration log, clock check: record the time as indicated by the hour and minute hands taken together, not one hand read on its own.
1:23
